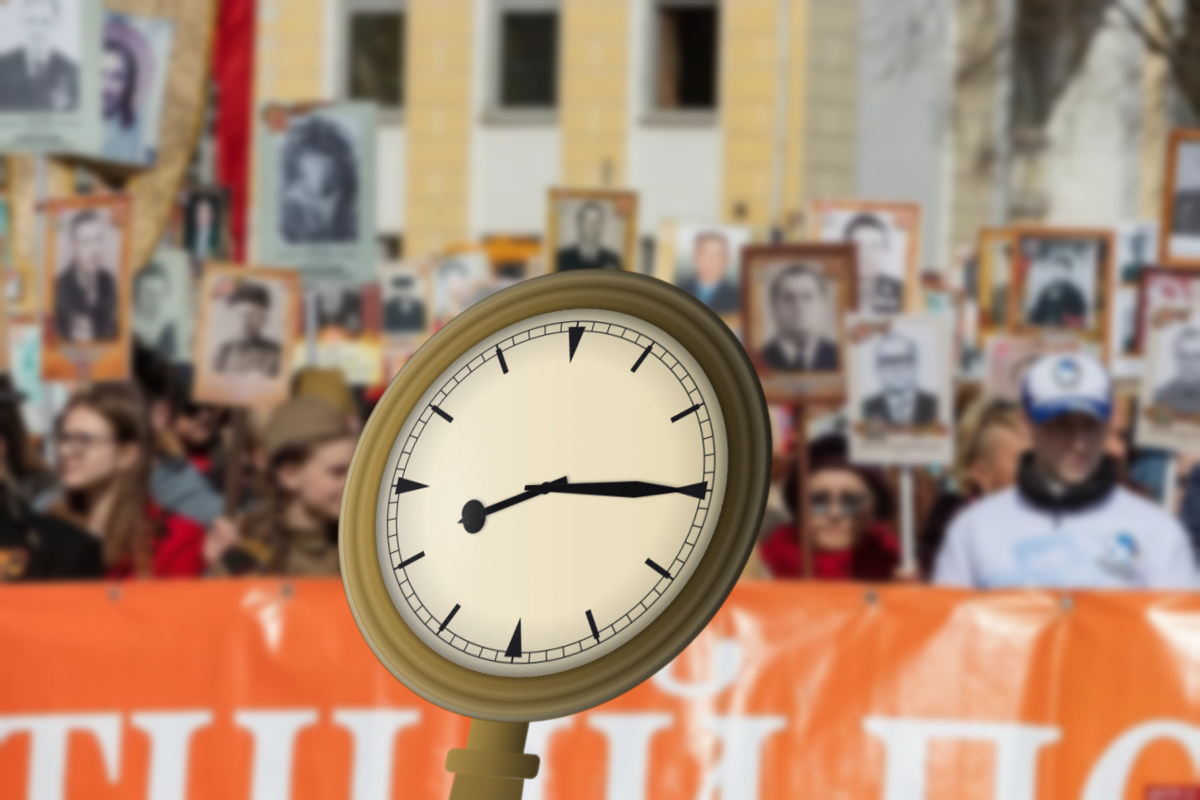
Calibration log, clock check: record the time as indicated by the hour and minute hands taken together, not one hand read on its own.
8:15
